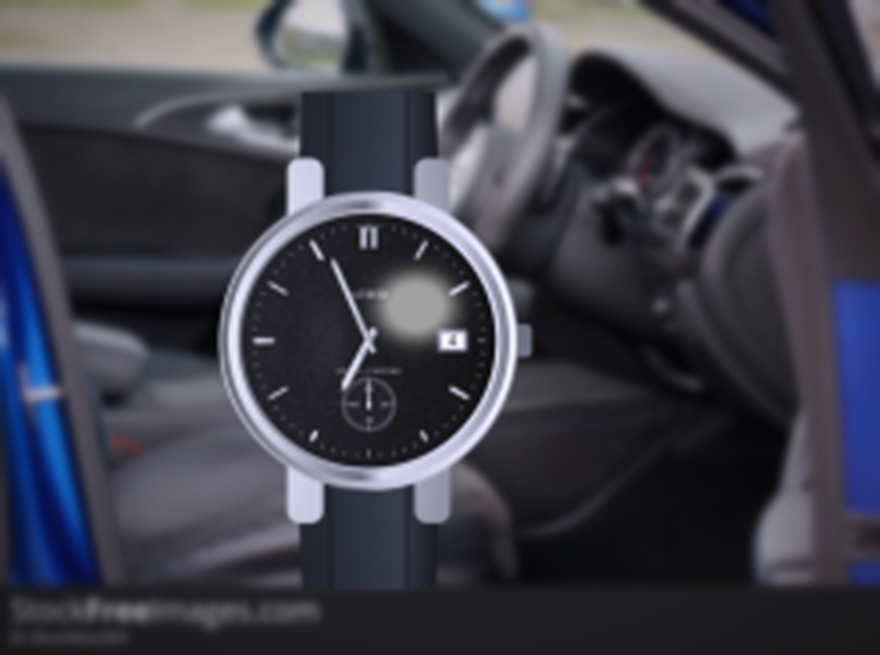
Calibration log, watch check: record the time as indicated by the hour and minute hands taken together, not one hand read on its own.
6:56
